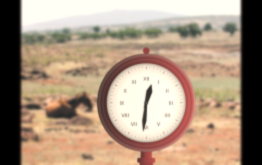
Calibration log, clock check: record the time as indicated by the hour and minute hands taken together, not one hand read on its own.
12:31
